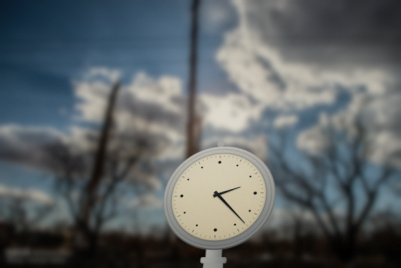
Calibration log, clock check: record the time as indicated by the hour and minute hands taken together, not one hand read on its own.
2:23
